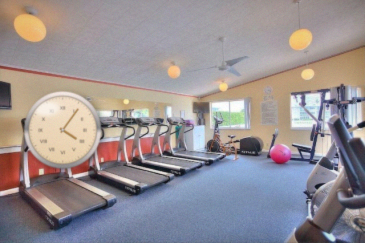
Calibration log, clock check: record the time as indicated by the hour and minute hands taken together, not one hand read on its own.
4:06
